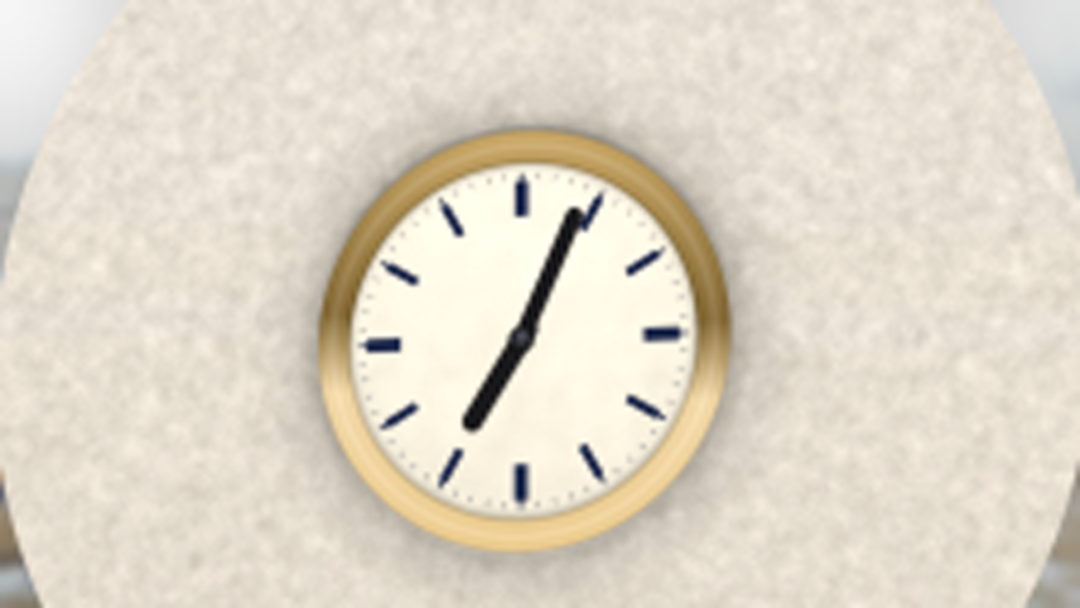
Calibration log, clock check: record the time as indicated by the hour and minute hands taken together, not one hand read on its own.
7:04
